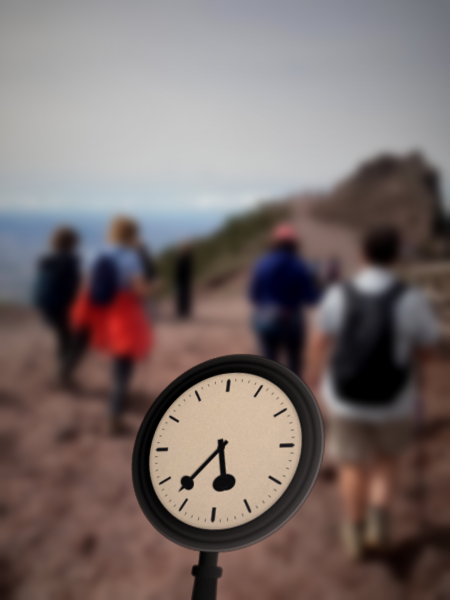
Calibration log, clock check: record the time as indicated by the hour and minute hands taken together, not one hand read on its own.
5:37
